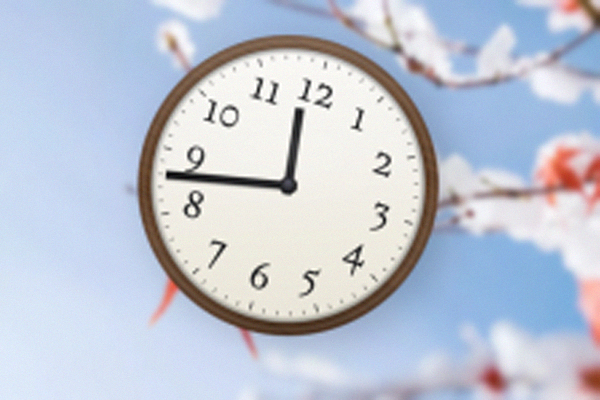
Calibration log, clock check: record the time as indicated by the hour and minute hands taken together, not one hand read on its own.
11:43
